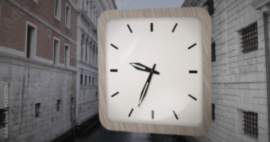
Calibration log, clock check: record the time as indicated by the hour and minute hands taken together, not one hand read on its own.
9:34
